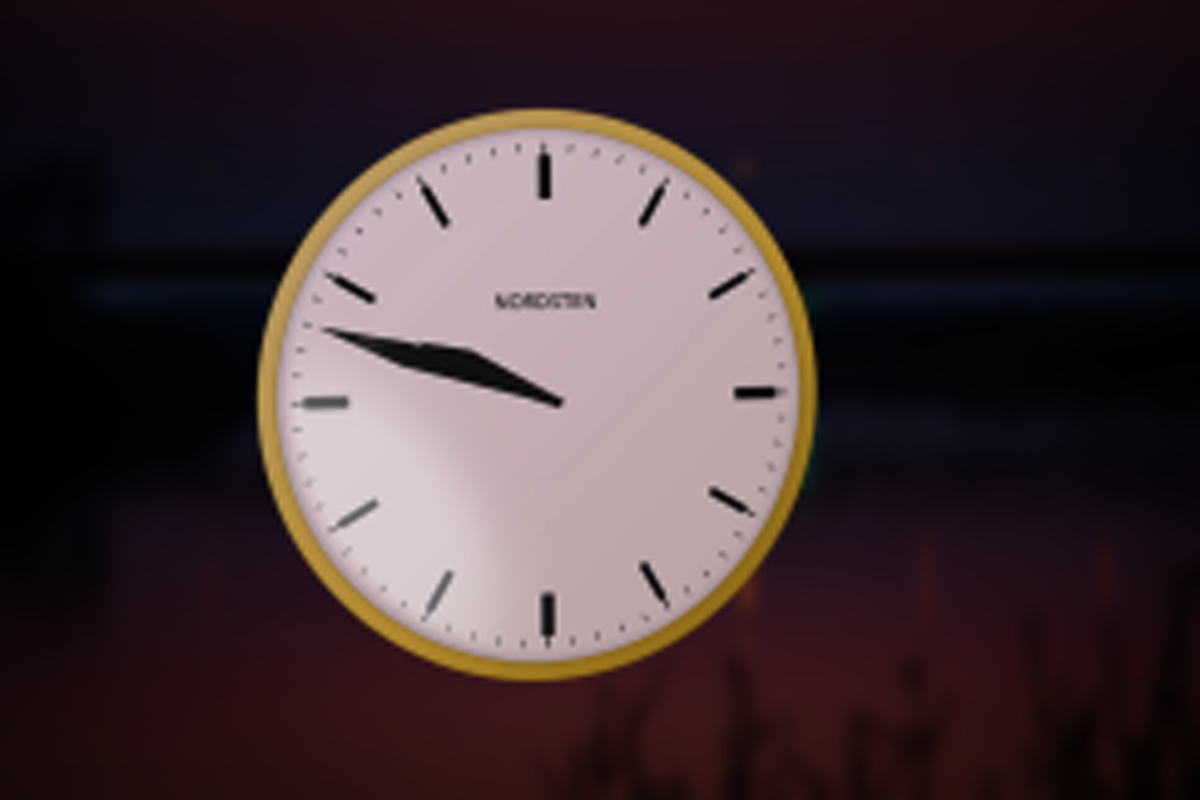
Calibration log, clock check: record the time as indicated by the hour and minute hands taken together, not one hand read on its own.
9:48
